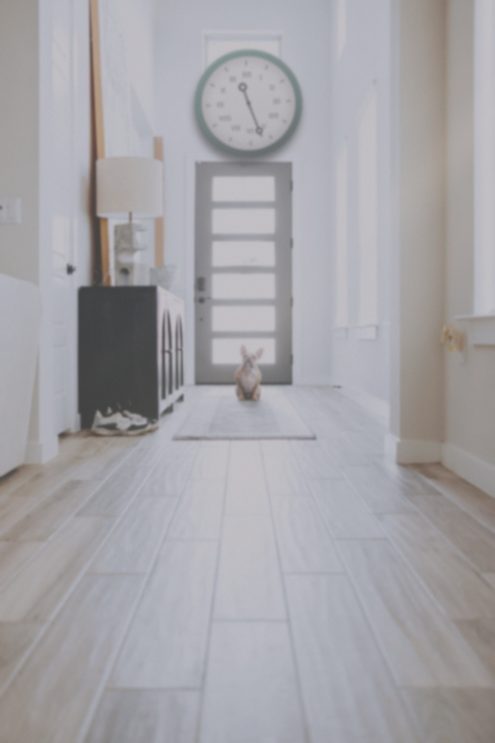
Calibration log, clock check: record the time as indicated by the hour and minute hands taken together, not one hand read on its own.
11:27
